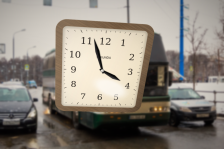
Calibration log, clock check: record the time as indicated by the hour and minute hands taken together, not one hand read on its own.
3:57
